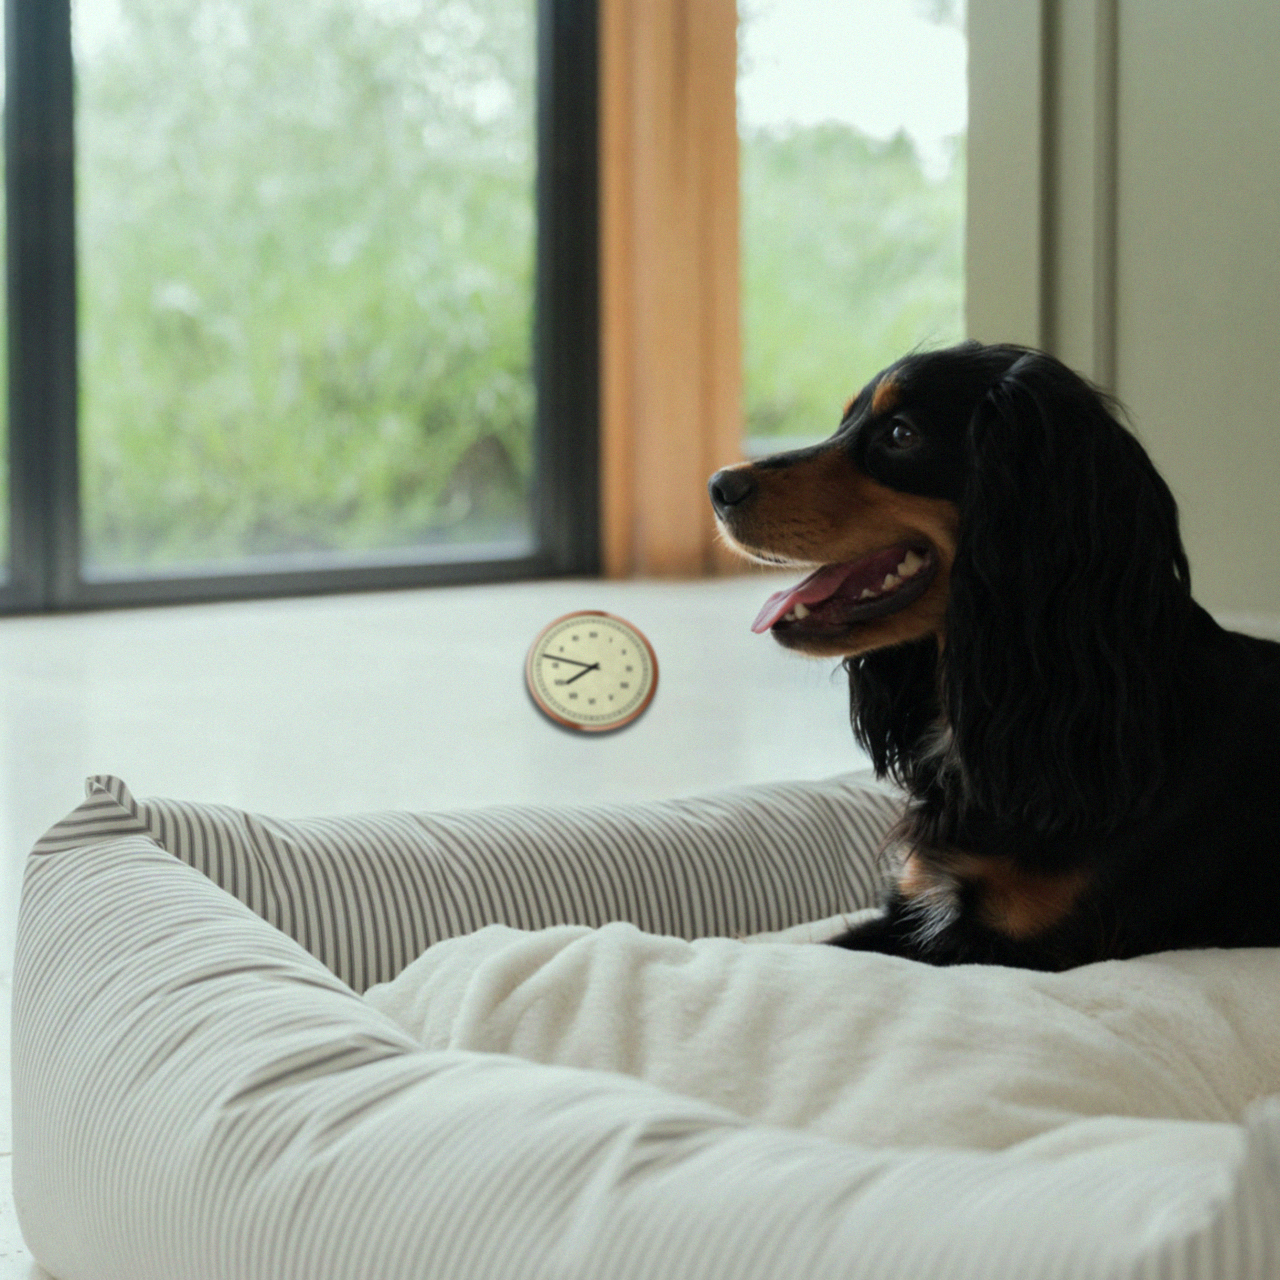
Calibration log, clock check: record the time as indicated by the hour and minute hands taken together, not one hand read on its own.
7:47
